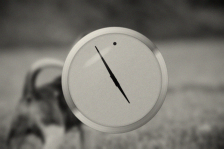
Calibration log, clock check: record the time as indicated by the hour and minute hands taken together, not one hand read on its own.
4:55
